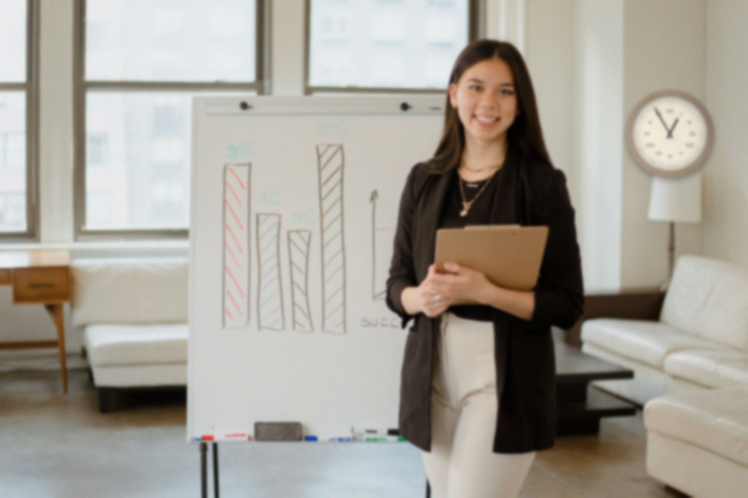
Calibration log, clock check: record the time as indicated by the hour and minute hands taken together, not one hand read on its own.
12:55
